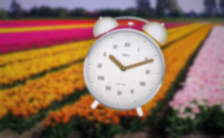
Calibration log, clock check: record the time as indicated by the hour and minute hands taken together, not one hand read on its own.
10:11
